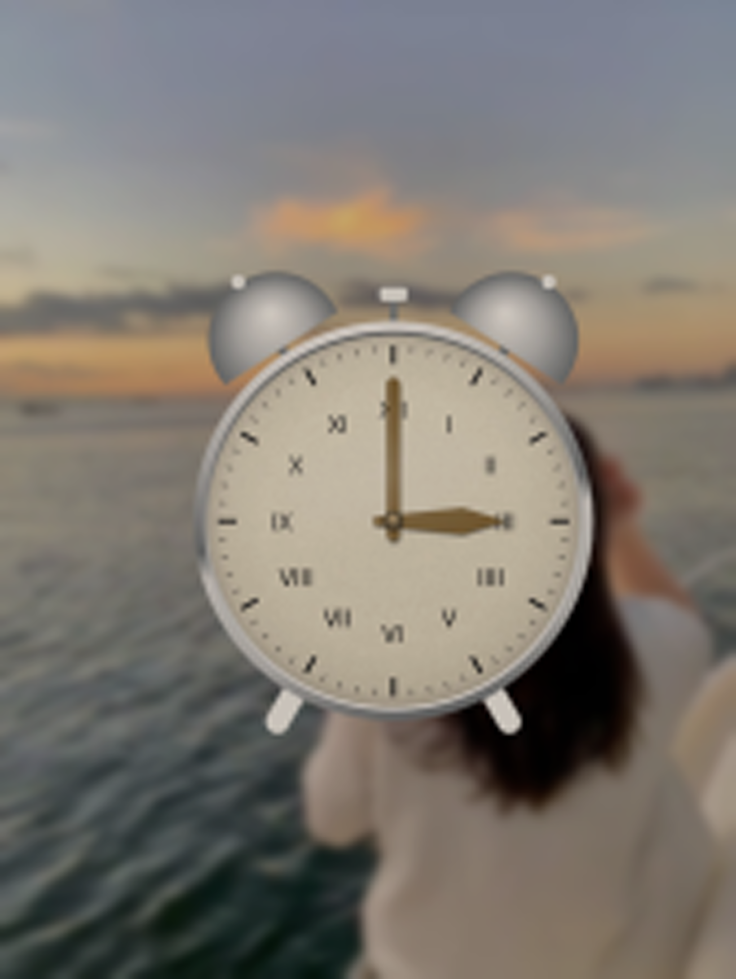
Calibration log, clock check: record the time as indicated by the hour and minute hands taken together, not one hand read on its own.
3:00
